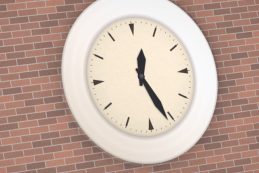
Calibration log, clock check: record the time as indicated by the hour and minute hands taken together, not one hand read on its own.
12:26
